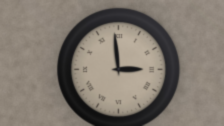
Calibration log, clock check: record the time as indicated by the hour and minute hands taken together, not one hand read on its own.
2:59
